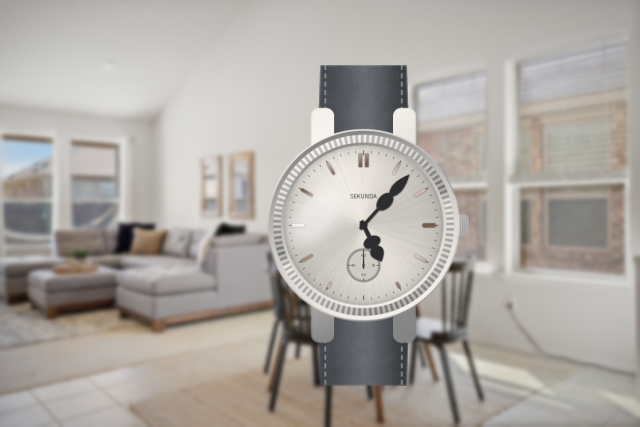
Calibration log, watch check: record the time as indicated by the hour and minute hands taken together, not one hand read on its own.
5:07
